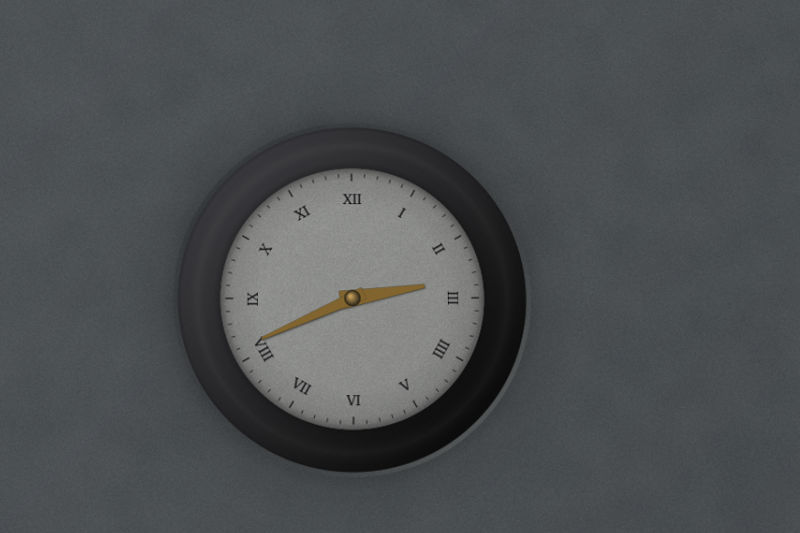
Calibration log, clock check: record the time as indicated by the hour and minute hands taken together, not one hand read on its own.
2:41
